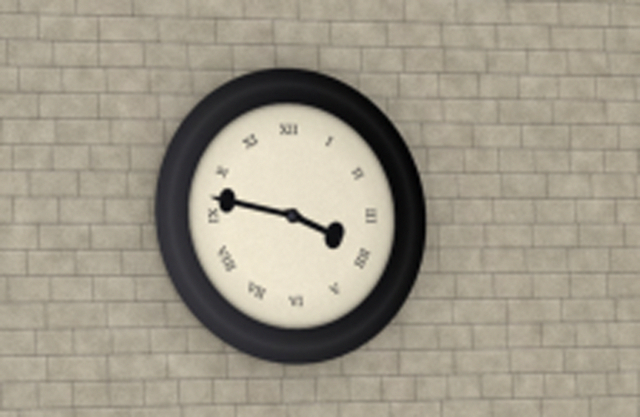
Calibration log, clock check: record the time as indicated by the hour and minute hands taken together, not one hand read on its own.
3:47
